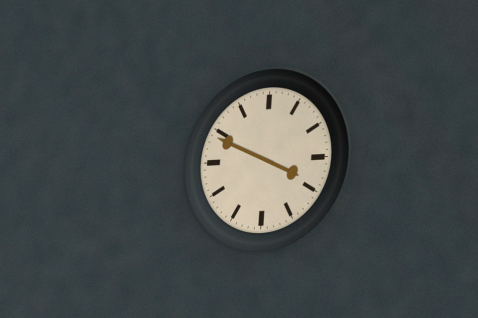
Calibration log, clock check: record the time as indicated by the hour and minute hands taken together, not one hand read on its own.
3:49
